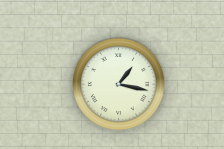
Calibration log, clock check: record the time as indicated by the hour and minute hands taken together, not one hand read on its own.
1:17
